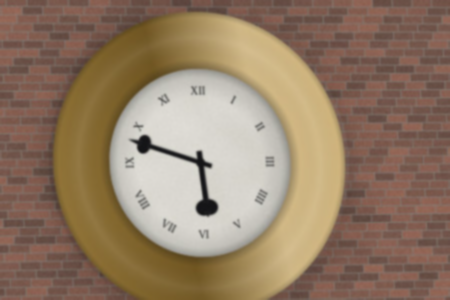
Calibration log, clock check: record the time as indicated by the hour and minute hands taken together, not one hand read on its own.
5:48
